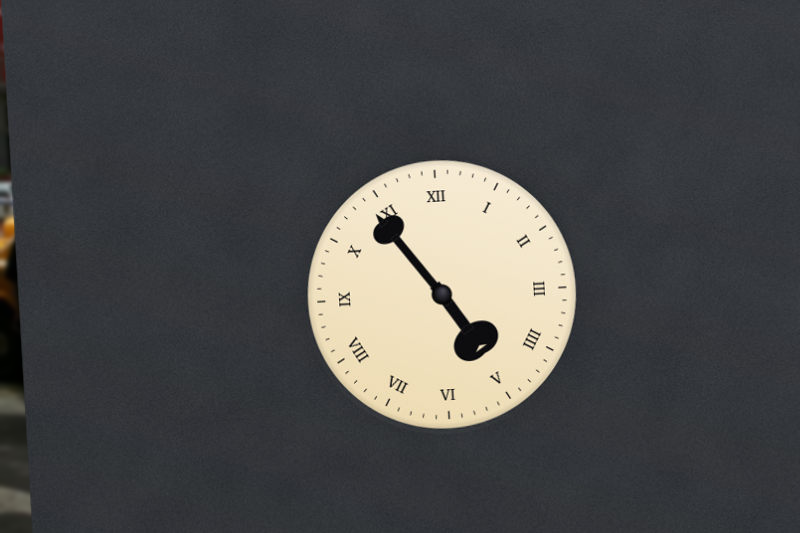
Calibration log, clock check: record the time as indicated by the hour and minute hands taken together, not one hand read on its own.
4:54
